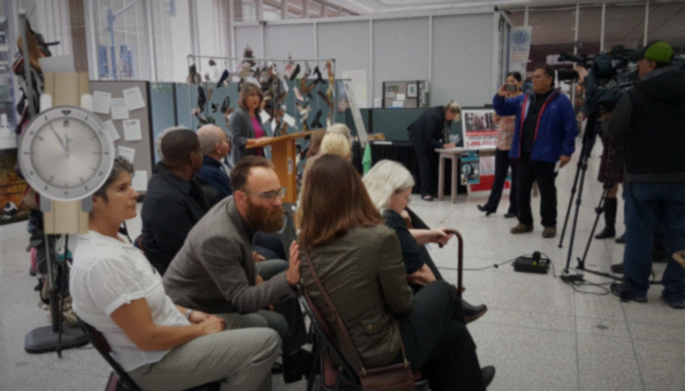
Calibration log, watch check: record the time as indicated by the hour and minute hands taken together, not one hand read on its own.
11:55
